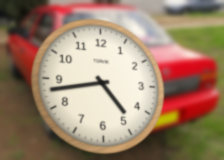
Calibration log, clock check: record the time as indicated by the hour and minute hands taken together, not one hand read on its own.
4:43
